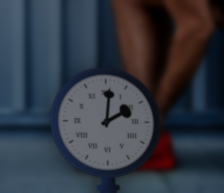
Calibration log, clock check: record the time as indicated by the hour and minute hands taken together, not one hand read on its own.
2:01
